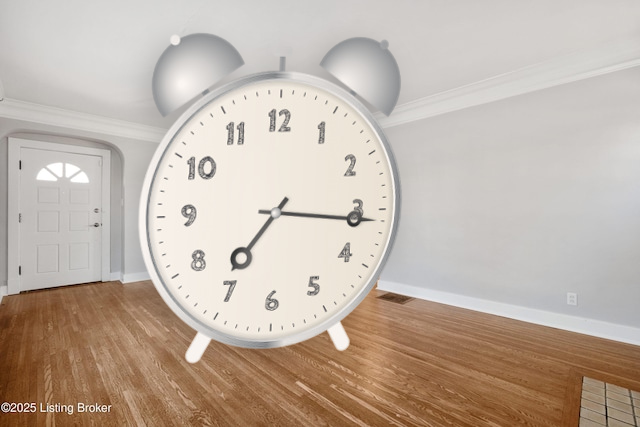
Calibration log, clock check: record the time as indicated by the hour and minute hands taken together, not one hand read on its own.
7:16
